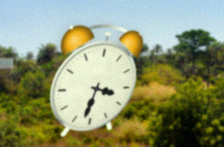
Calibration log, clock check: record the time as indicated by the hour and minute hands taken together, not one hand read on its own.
3:32
